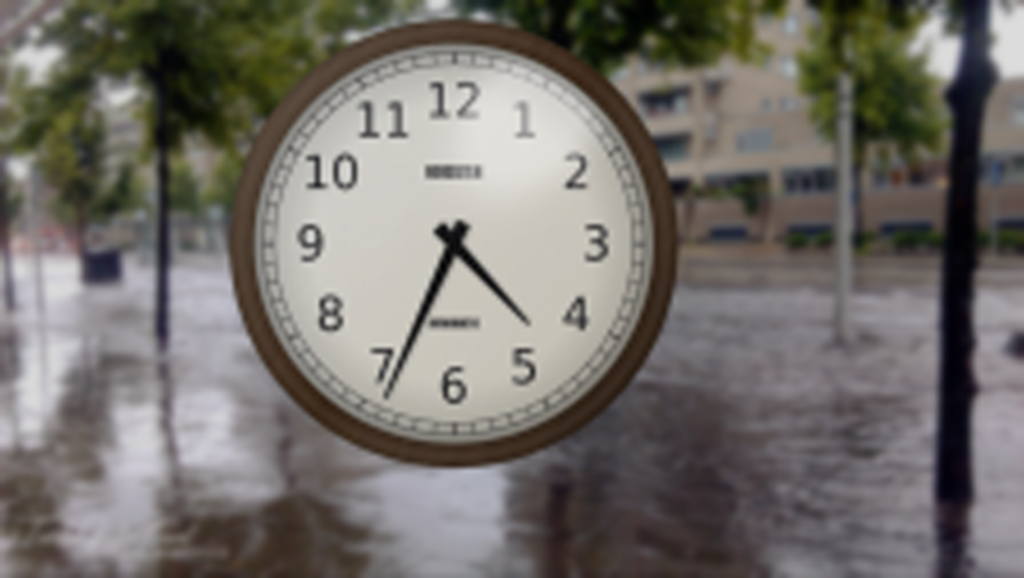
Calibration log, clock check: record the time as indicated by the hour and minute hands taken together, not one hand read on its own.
4:34
